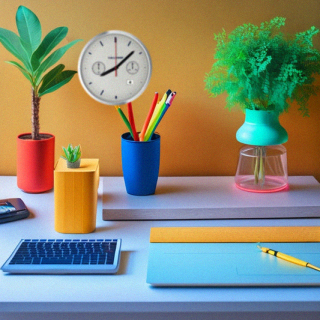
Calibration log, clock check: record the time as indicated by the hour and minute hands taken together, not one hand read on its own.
8:08
